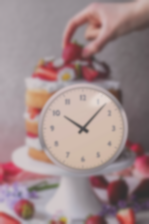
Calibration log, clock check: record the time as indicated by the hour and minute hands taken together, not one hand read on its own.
10:07
